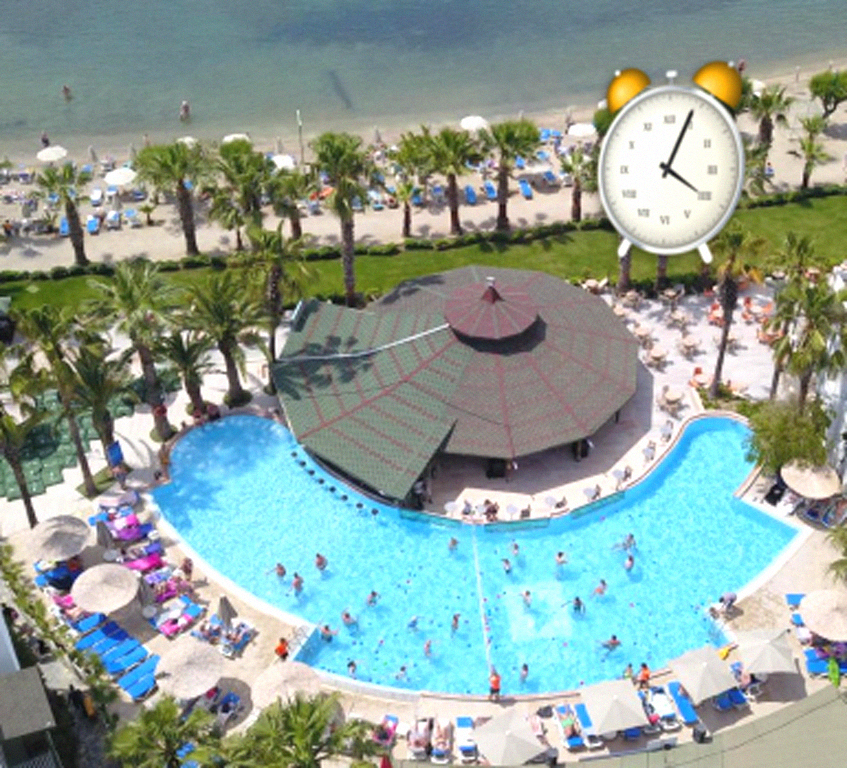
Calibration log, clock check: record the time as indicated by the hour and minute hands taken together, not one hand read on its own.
4:04
